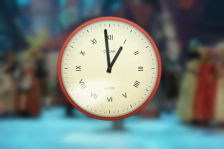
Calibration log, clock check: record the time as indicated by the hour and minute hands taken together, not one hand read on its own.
12:59
